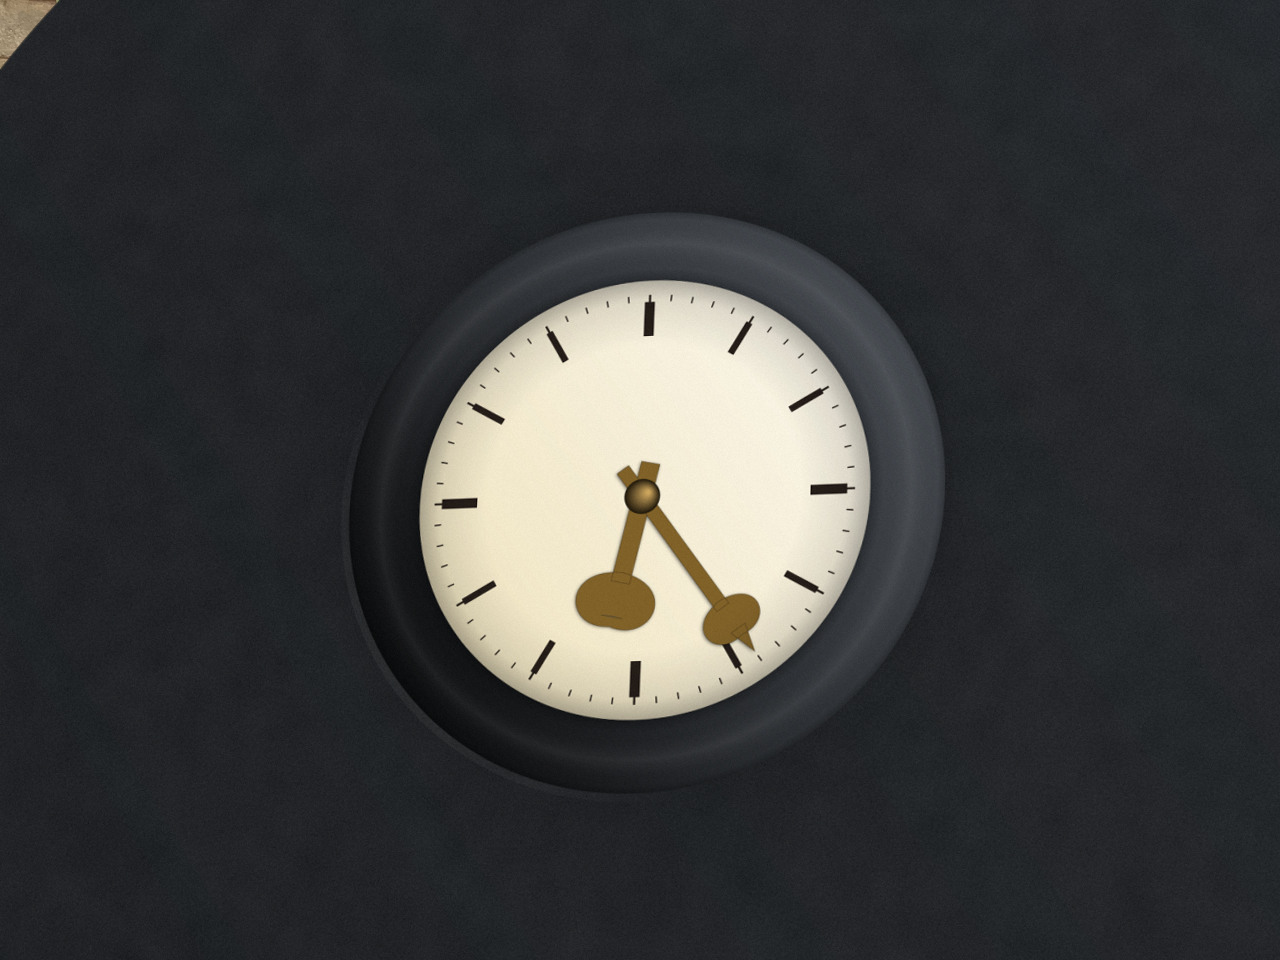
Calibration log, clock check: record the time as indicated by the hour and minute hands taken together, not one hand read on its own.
6:24
